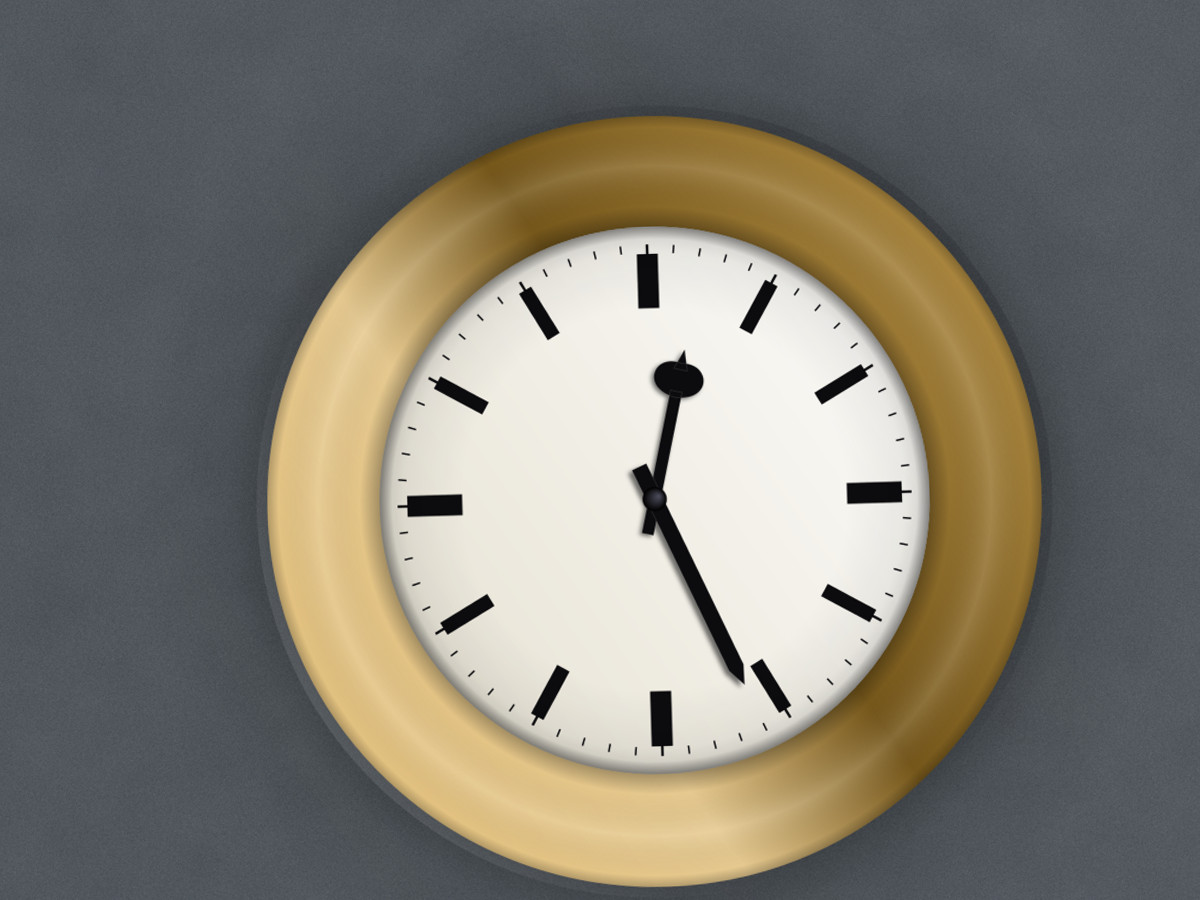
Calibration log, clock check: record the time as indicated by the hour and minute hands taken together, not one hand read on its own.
12:26
